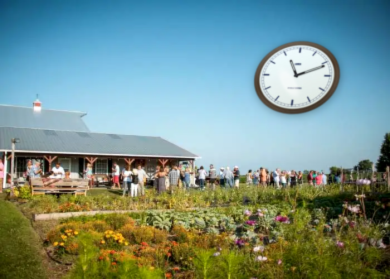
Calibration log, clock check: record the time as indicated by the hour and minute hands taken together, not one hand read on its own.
11:11
